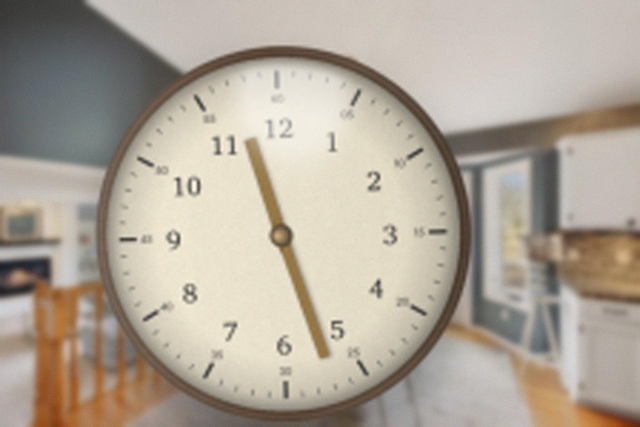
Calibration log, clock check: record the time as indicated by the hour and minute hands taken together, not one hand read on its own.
11:27
